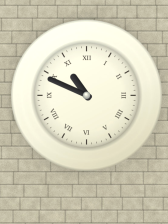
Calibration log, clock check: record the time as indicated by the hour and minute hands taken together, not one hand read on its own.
10:49
